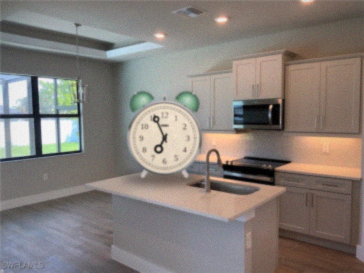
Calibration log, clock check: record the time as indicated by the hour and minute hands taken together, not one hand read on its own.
6:56
